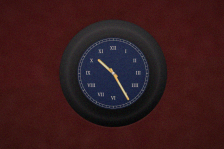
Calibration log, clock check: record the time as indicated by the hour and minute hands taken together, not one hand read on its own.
10:25
